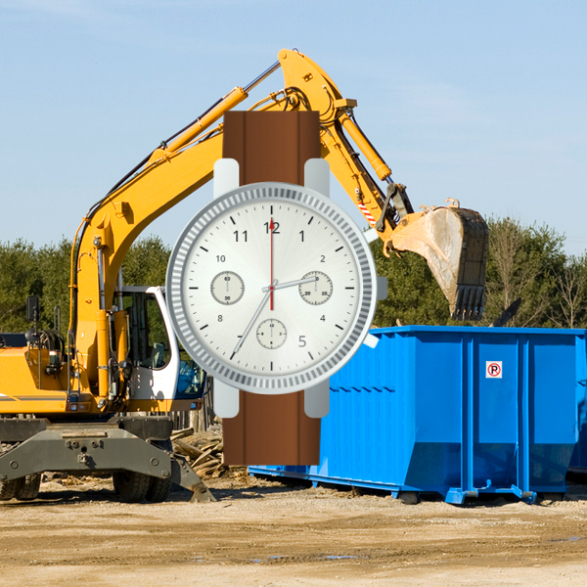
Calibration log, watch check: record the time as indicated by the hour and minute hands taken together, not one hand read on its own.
2:35
